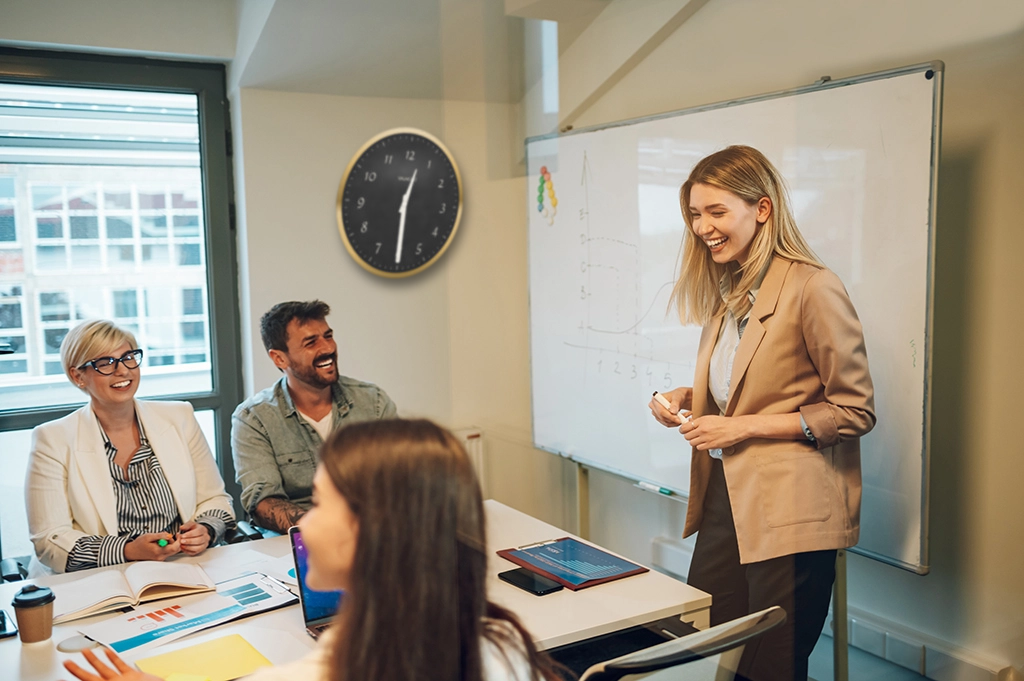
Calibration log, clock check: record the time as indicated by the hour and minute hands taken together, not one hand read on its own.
12:30
